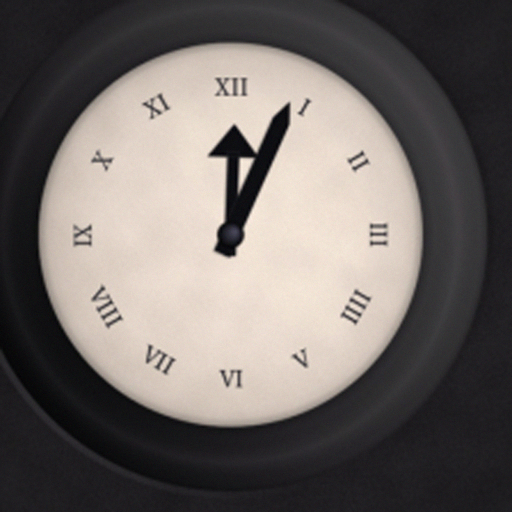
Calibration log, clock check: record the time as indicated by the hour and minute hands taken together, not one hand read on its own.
12:04
